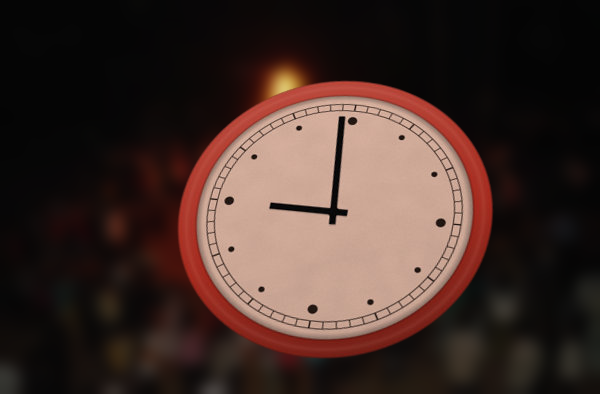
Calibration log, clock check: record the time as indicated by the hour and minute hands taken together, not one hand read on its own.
8:59
